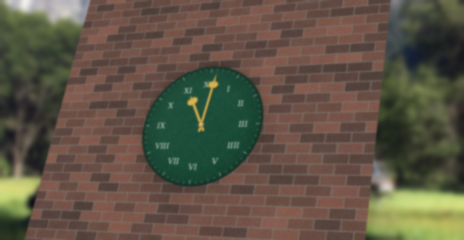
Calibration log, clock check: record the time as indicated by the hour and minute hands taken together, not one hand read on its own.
11:01
